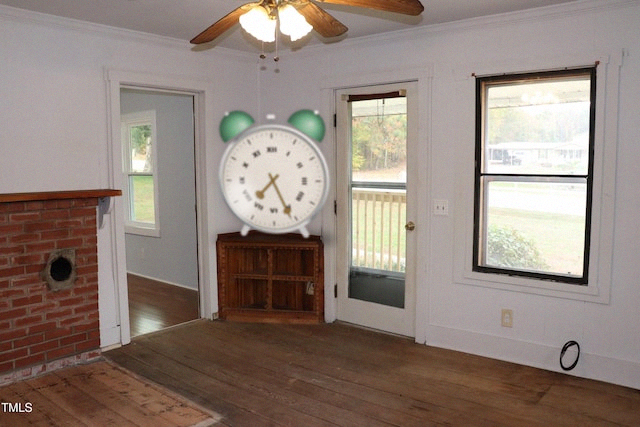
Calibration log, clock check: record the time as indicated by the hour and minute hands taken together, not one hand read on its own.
7:26
